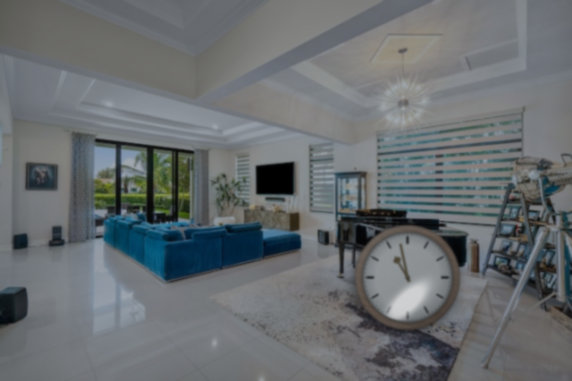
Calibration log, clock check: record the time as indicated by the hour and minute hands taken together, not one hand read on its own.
10:58
